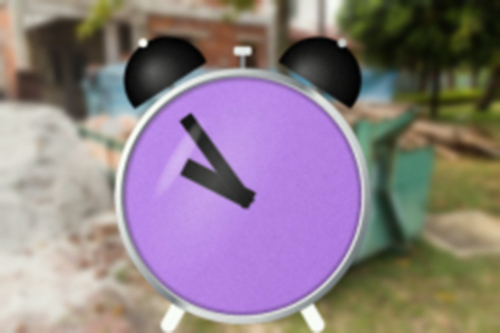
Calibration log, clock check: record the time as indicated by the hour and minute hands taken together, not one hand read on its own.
9:54
